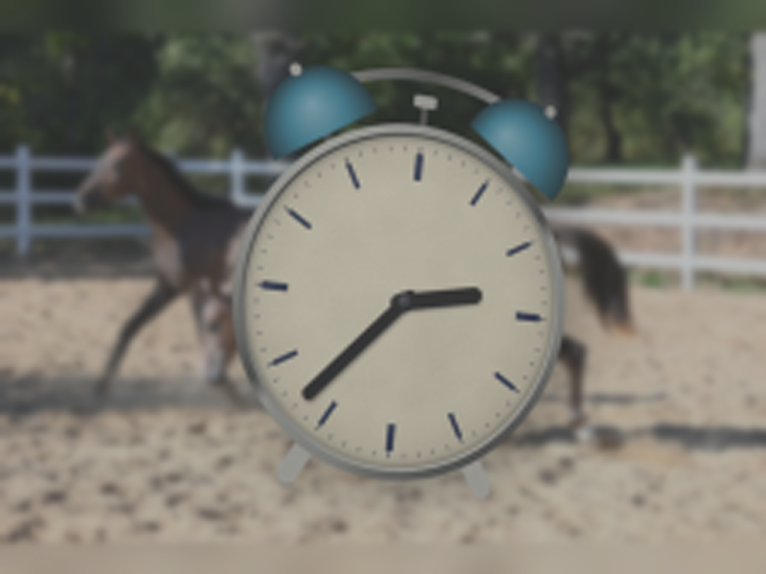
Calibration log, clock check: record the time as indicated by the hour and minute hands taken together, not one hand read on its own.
2:37
